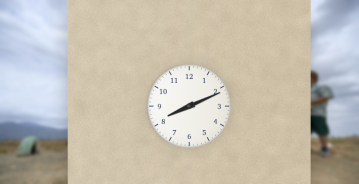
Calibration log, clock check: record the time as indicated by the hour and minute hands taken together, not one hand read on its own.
8:11
